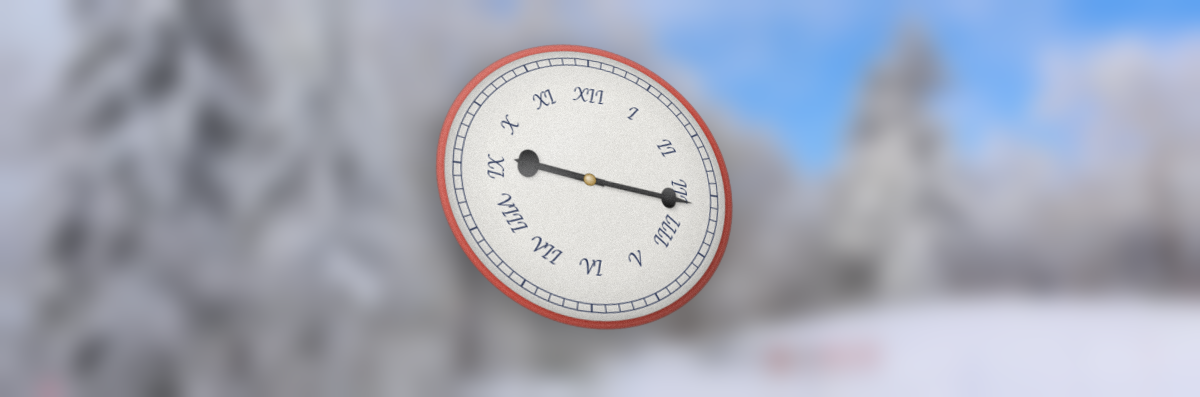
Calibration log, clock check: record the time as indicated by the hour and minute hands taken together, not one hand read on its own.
9:16
